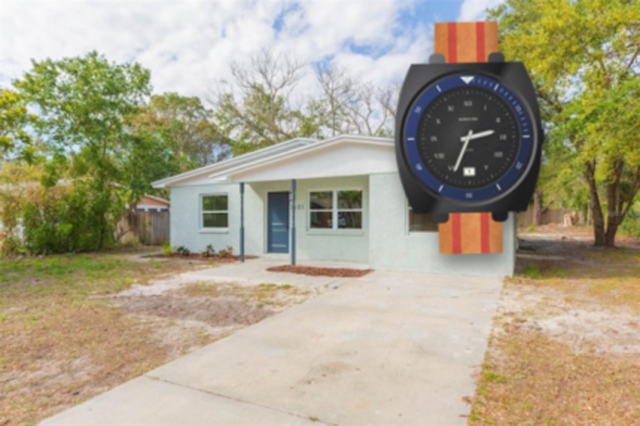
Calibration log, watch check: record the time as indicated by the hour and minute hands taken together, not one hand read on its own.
2:34
